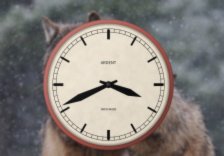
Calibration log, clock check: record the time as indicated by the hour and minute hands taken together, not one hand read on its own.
3:41
